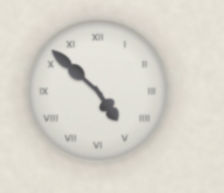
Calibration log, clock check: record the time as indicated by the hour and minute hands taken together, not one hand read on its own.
4:52
